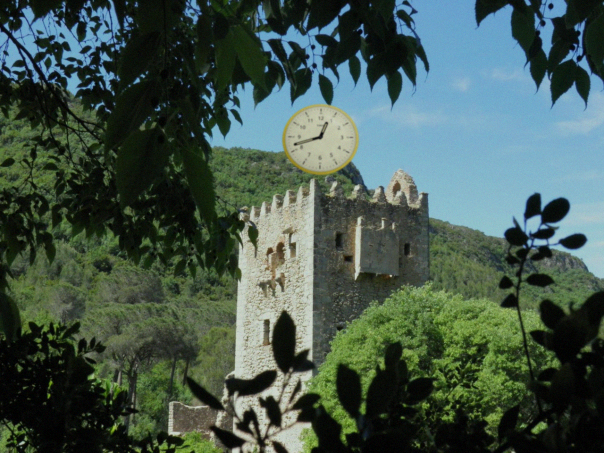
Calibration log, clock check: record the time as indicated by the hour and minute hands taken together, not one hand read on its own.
12:42
